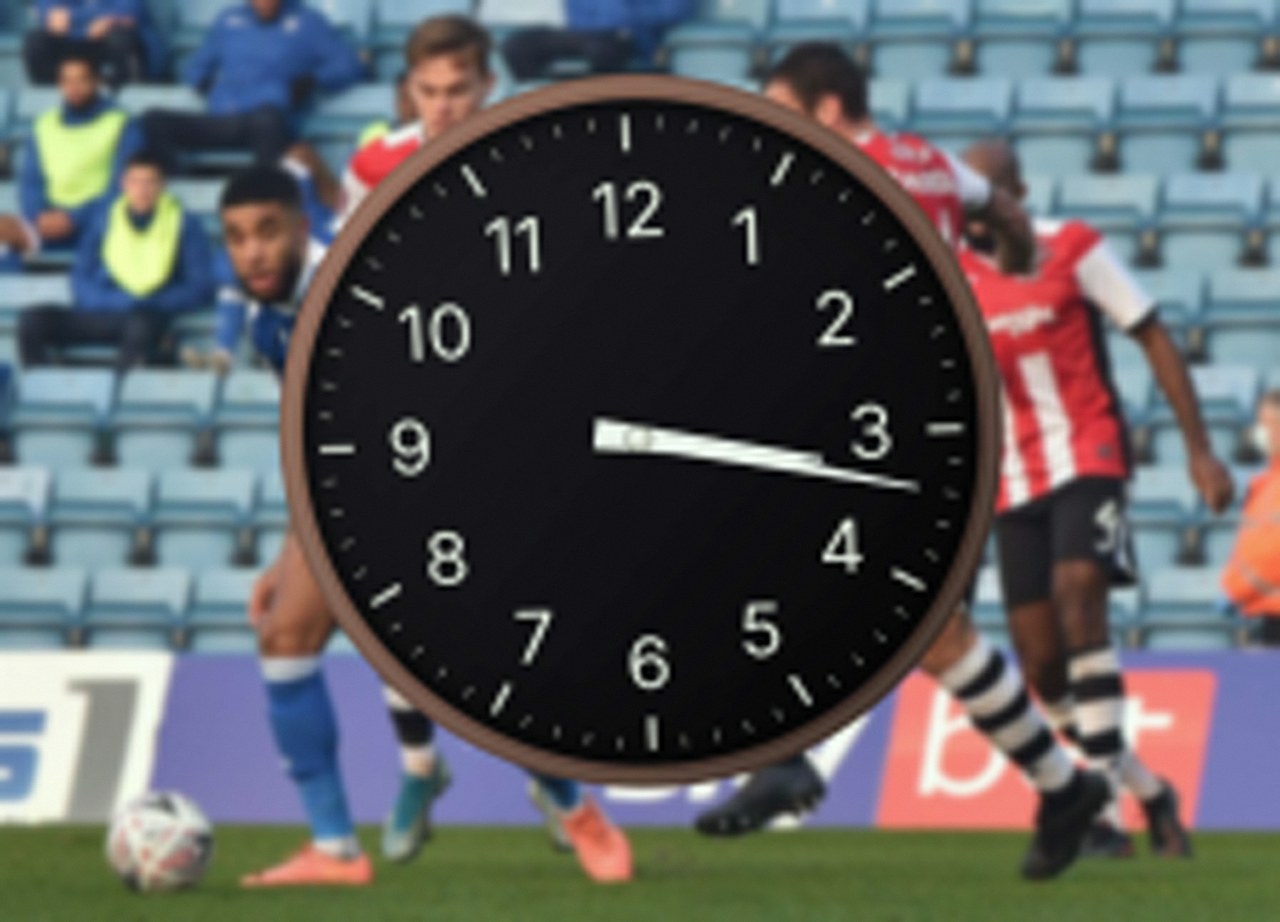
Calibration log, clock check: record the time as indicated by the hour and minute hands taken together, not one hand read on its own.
3:17
